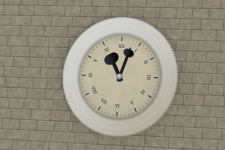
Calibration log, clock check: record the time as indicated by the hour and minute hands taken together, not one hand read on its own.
11:03
